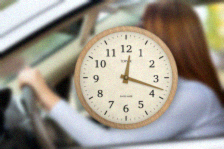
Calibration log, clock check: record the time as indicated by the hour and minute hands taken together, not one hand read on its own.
12:18
